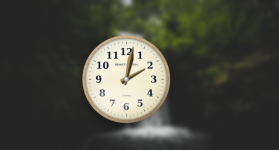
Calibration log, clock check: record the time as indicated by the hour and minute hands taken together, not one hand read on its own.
2:02
